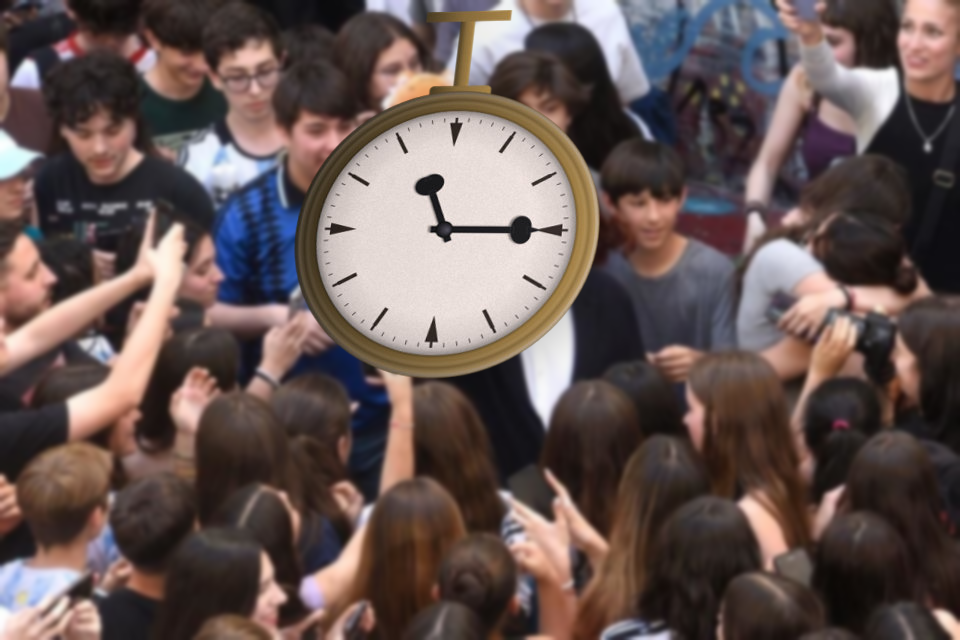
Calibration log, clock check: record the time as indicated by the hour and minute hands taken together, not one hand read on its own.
11:15
